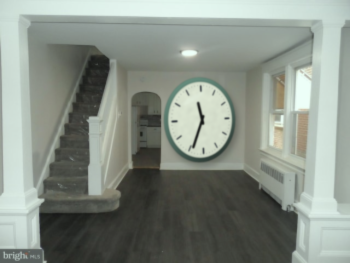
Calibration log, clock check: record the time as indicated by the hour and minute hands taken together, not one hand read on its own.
11:34
